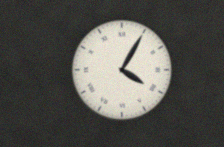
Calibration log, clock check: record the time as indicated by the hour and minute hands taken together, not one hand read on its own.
4:05
